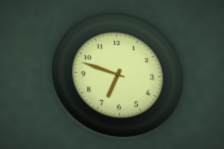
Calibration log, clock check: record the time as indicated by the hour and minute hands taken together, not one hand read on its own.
6:48
